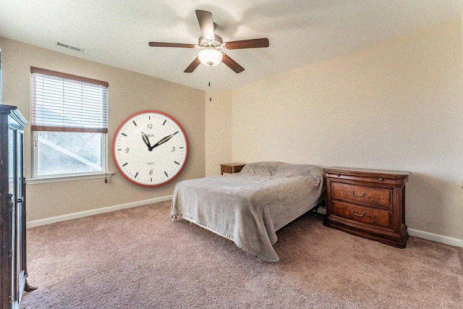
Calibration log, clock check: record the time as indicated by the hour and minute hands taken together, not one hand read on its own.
11:10
